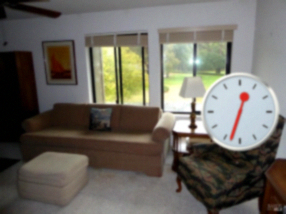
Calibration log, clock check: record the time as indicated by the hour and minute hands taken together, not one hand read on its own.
12:33
